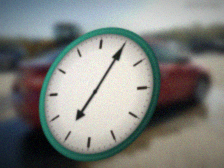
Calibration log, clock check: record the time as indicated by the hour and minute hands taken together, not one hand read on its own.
7:05
